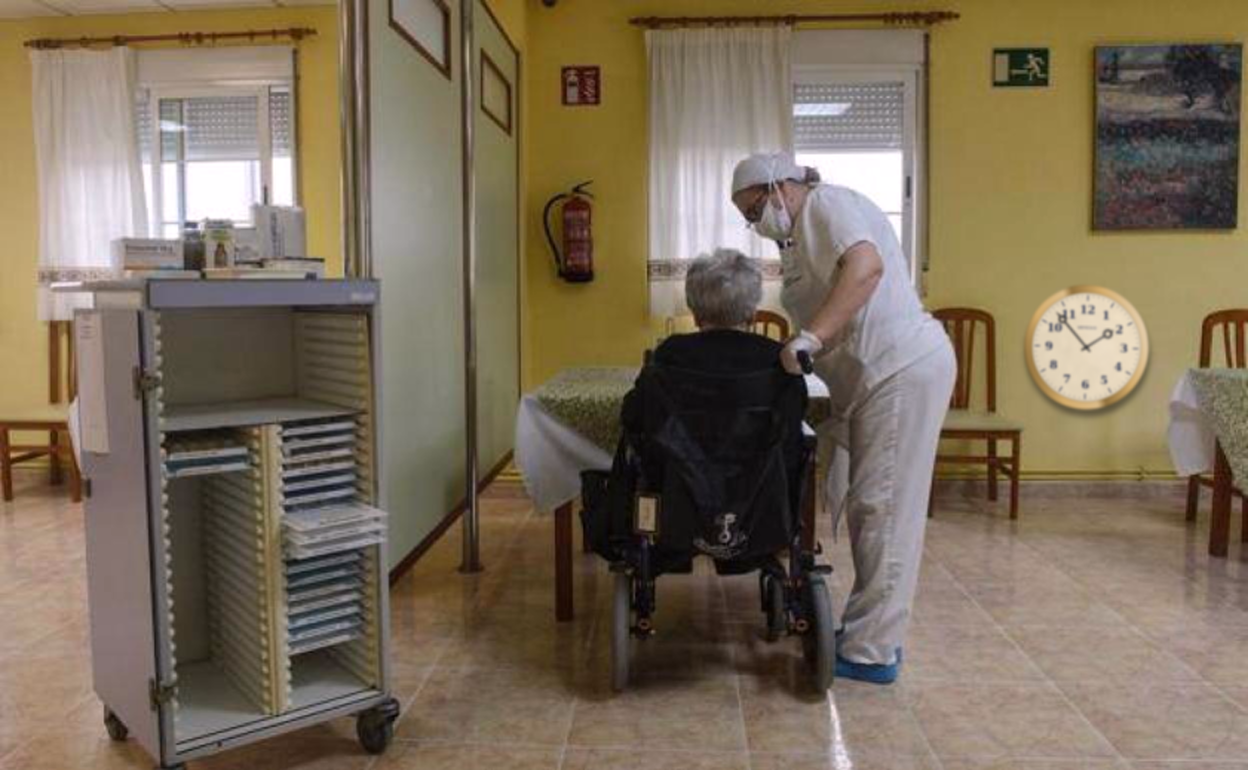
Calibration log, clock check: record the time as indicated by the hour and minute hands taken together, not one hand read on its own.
1:53
